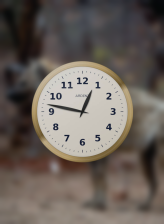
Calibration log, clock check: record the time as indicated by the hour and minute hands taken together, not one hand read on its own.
12:47
